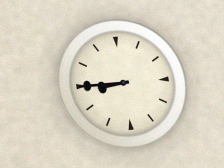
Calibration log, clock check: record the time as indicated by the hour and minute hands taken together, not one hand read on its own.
8:45
